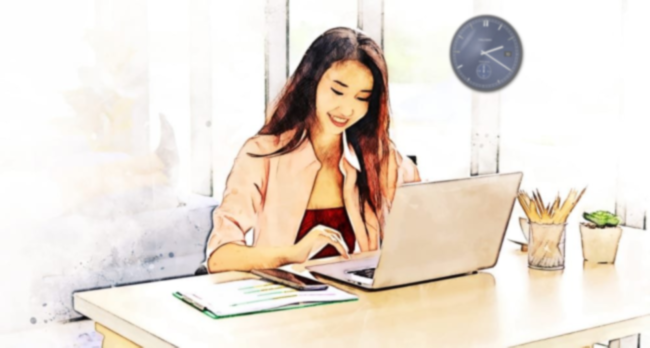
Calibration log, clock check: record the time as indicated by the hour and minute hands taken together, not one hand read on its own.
2:20
